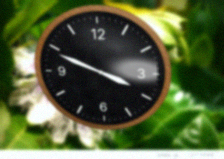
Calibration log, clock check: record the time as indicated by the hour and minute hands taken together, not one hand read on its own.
3:49
